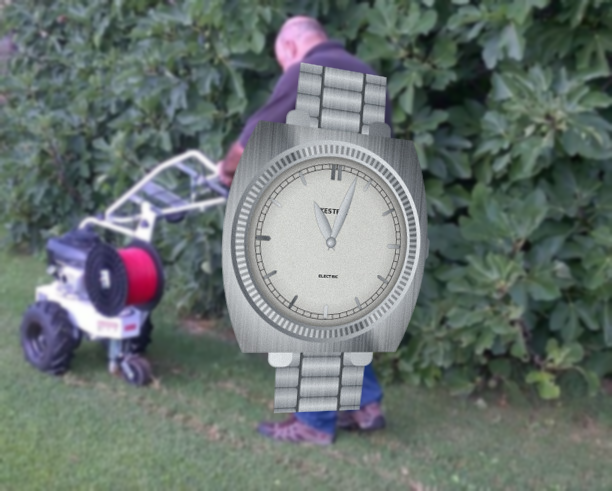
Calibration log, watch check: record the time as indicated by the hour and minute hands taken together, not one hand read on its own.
11:03
